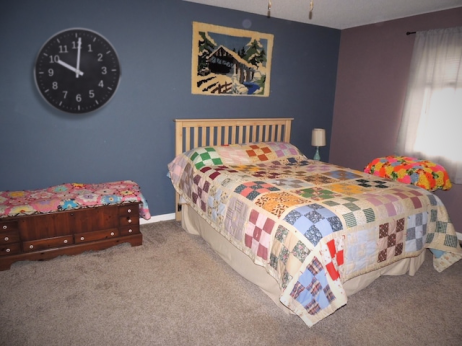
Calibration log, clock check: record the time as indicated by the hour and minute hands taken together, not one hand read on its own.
10:01
